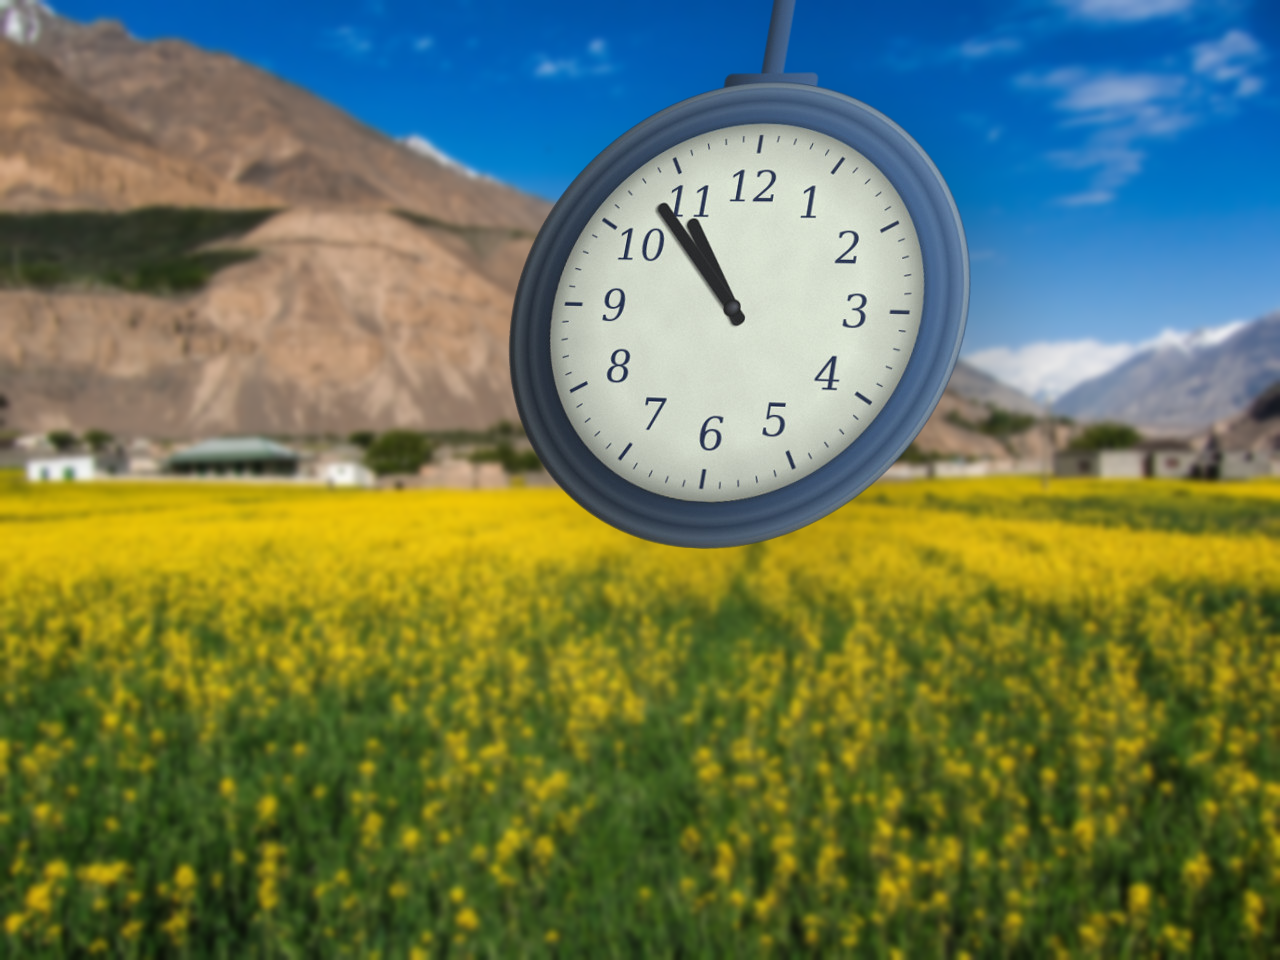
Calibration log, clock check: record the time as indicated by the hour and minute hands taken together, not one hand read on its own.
10:53
